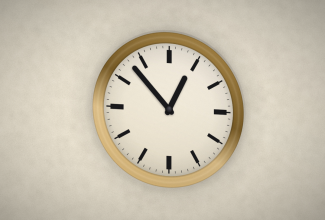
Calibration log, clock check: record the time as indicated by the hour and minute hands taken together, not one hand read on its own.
12:53
